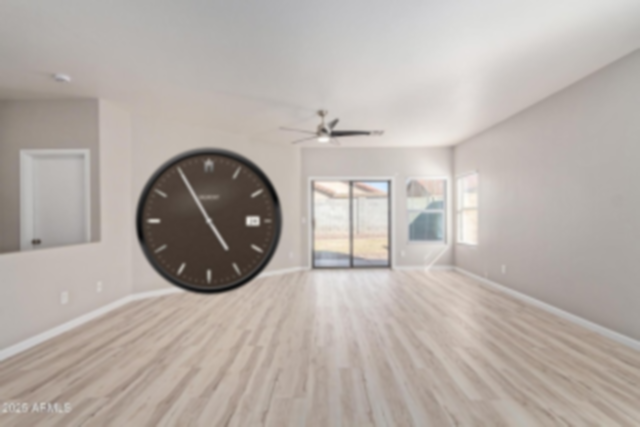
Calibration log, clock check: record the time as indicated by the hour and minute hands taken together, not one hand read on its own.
4:55
